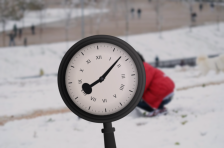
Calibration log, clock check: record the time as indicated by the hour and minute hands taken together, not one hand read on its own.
8:08
